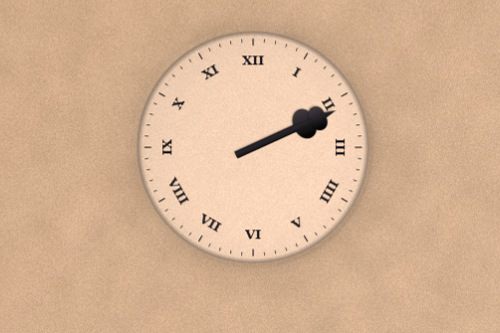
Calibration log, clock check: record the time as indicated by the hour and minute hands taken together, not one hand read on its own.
2:11
